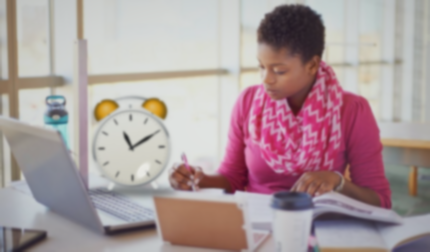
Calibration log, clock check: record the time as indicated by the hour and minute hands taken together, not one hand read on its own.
11:10
